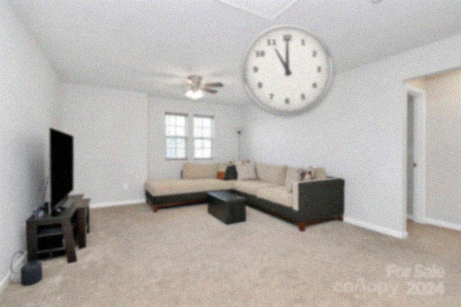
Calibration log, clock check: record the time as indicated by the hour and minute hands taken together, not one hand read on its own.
11:00
